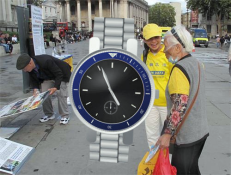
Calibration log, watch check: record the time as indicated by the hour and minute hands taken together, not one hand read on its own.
4:56
